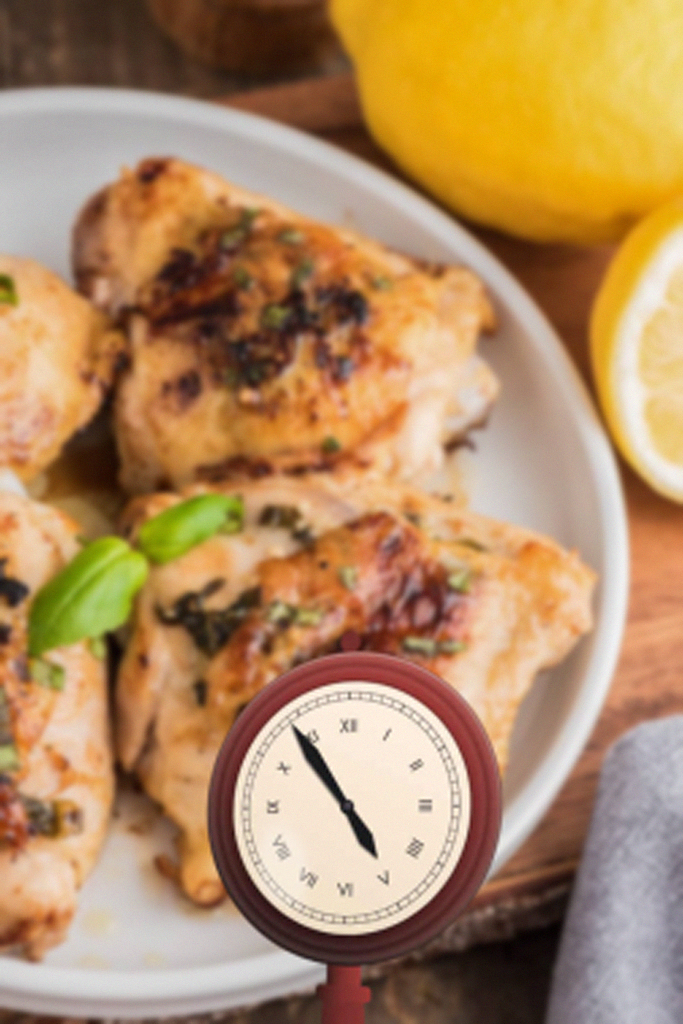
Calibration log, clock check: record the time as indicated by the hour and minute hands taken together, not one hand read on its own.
4:54
